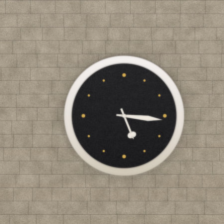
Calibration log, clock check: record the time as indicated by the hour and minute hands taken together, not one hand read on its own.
5:16
